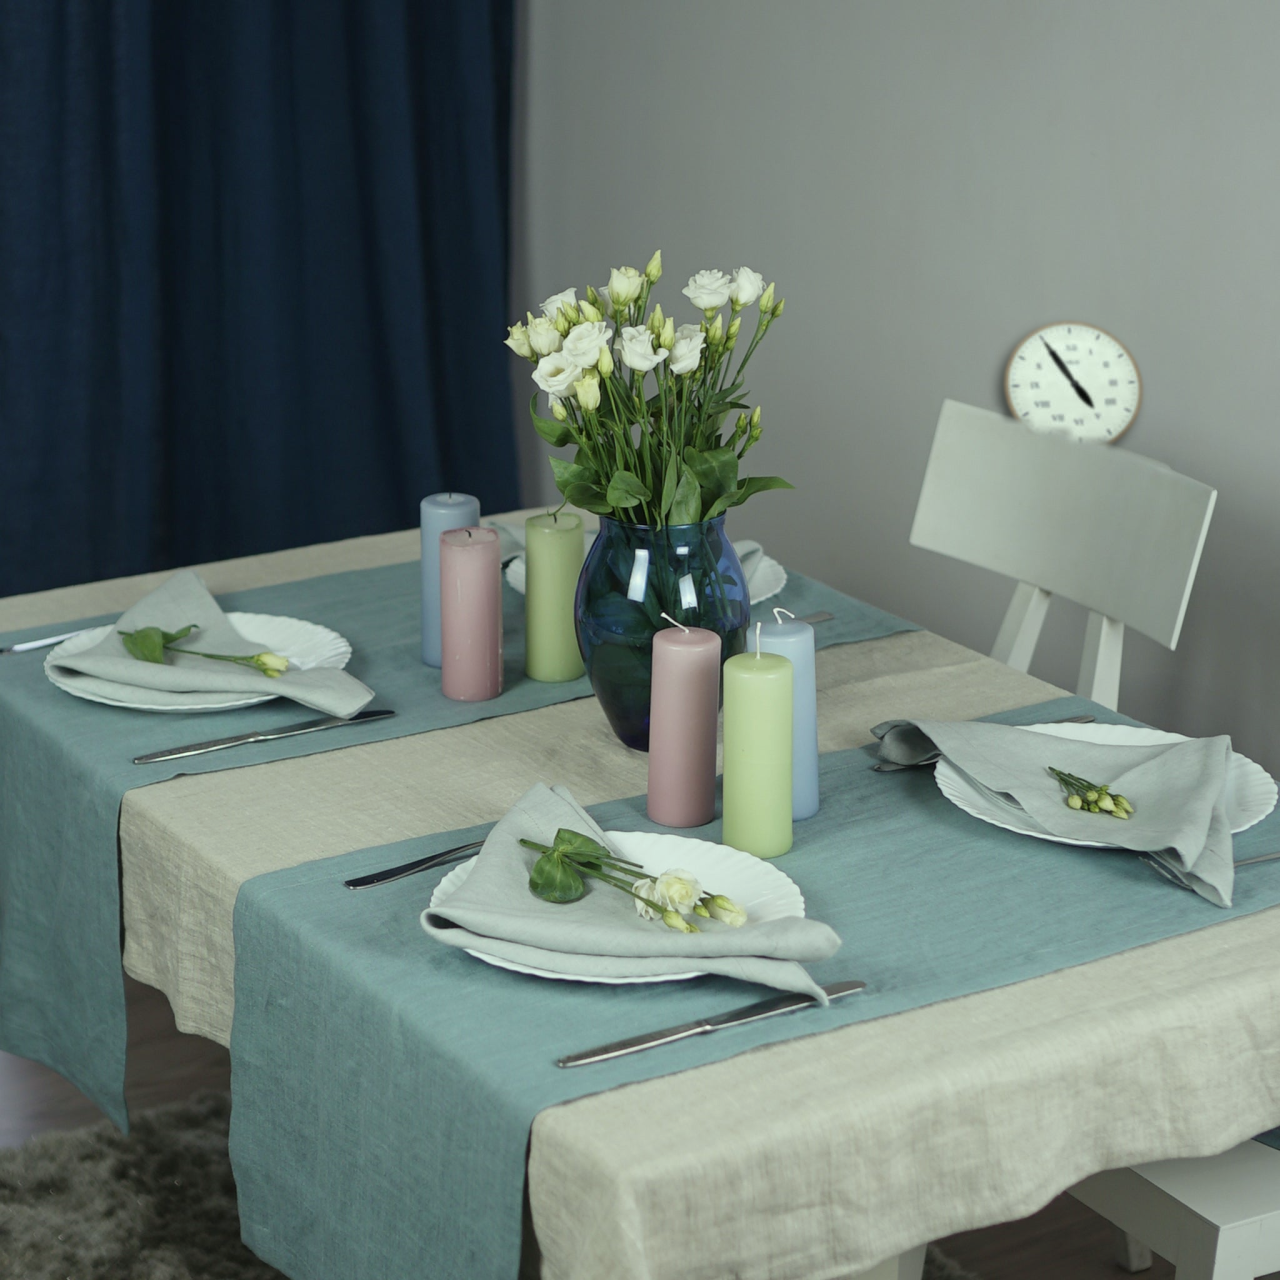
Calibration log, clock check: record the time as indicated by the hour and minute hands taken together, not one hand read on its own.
4:55
